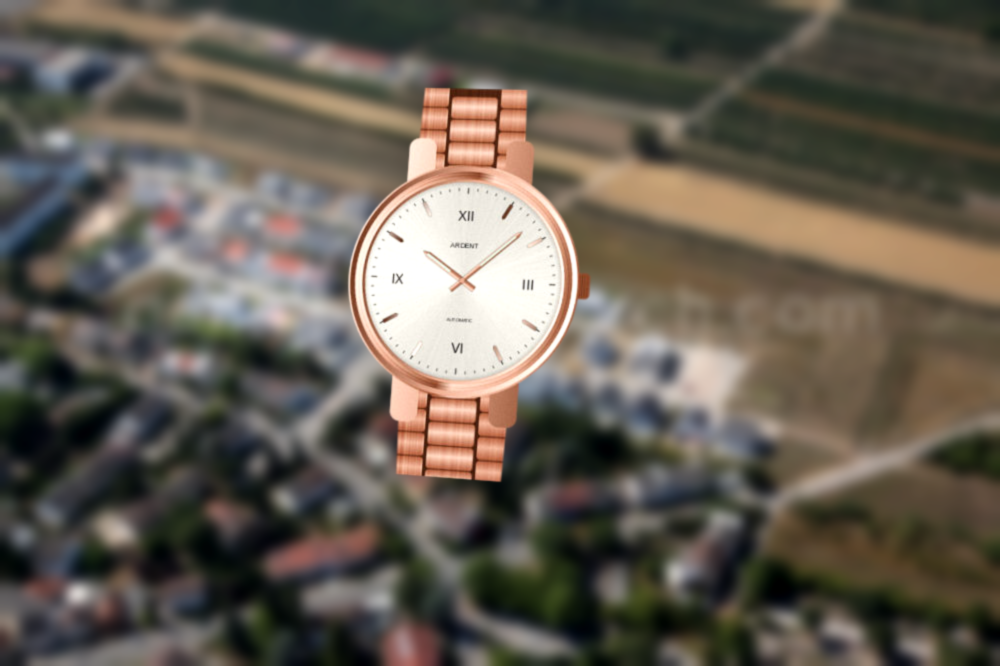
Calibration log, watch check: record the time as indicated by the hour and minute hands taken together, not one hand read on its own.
10:08
